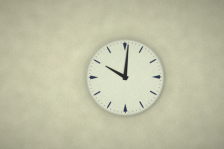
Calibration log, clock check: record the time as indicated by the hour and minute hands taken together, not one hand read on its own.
10:01
